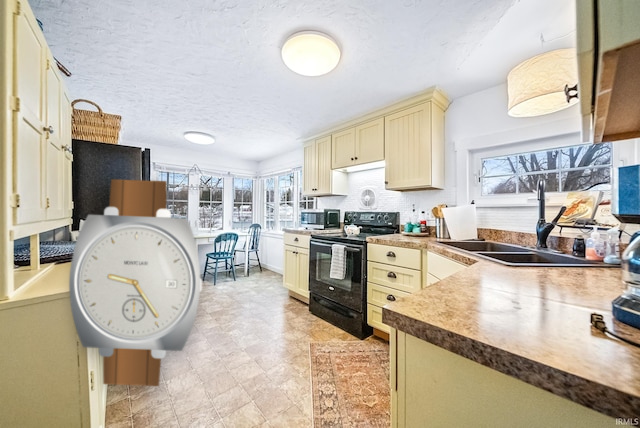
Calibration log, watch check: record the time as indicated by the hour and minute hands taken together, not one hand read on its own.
9:24
